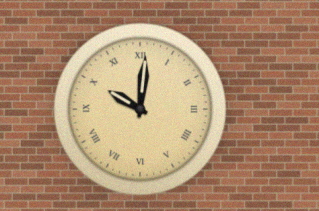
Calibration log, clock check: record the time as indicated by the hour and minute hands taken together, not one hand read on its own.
10:01
